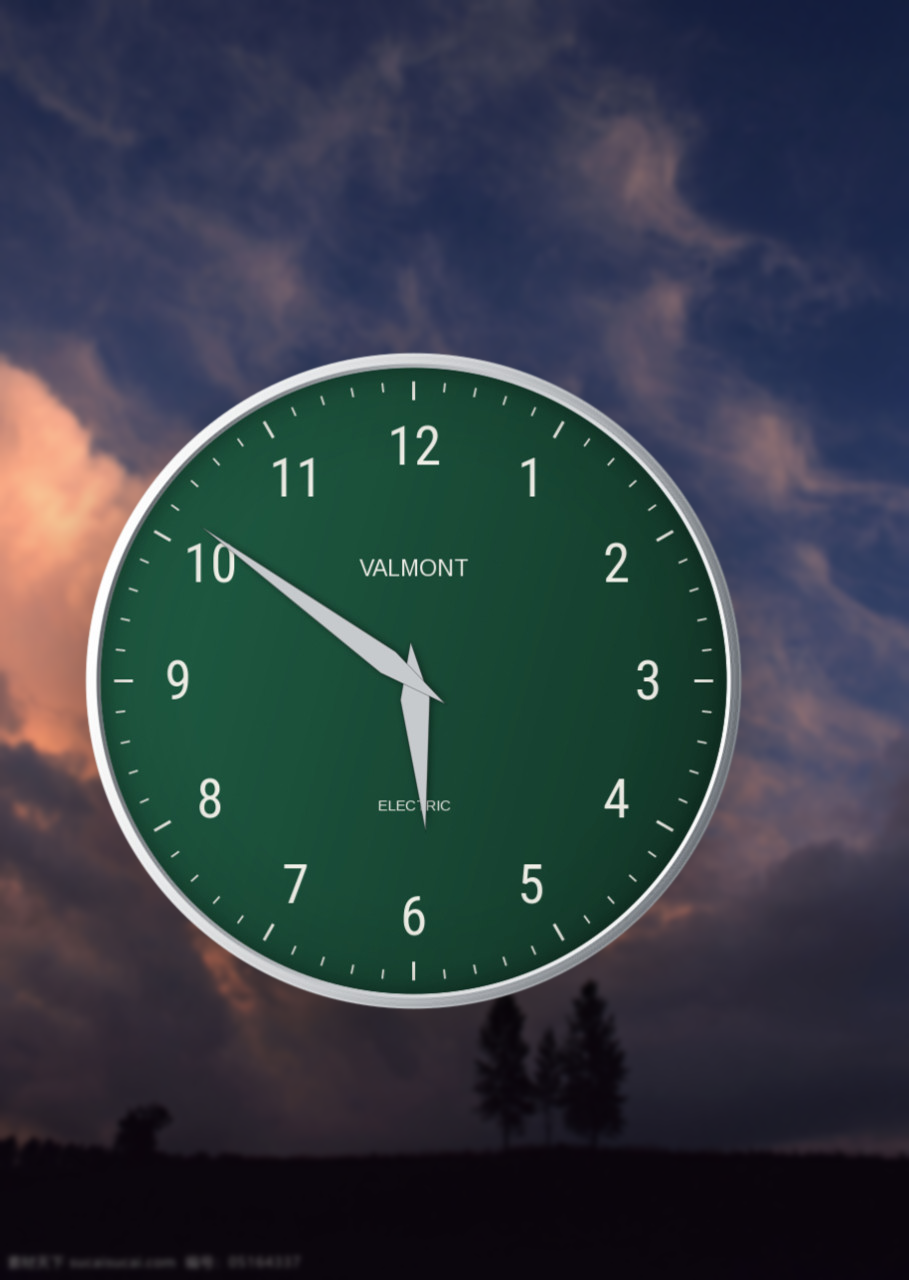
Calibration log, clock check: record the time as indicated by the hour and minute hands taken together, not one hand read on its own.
5:51
